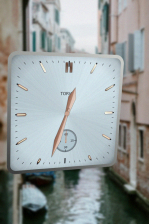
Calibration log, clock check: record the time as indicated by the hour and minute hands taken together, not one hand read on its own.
12:33
